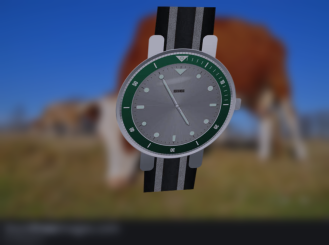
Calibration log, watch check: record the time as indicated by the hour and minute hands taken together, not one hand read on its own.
4:55
